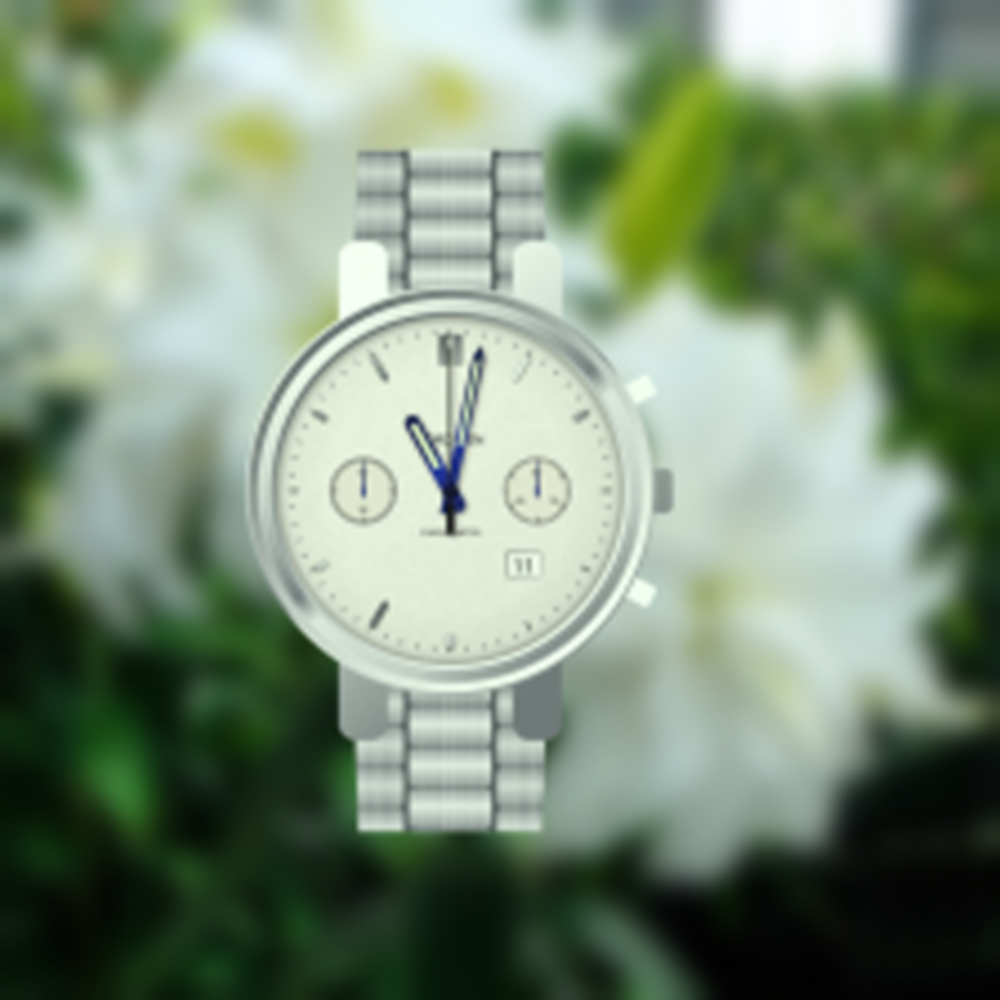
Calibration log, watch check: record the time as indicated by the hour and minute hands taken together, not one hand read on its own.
11:02
